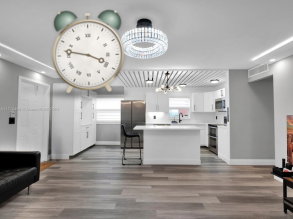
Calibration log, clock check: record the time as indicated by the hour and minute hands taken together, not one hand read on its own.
3:47
